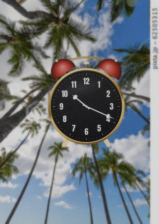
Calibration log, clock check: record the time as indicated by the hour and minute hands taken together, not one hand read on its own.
10:19
